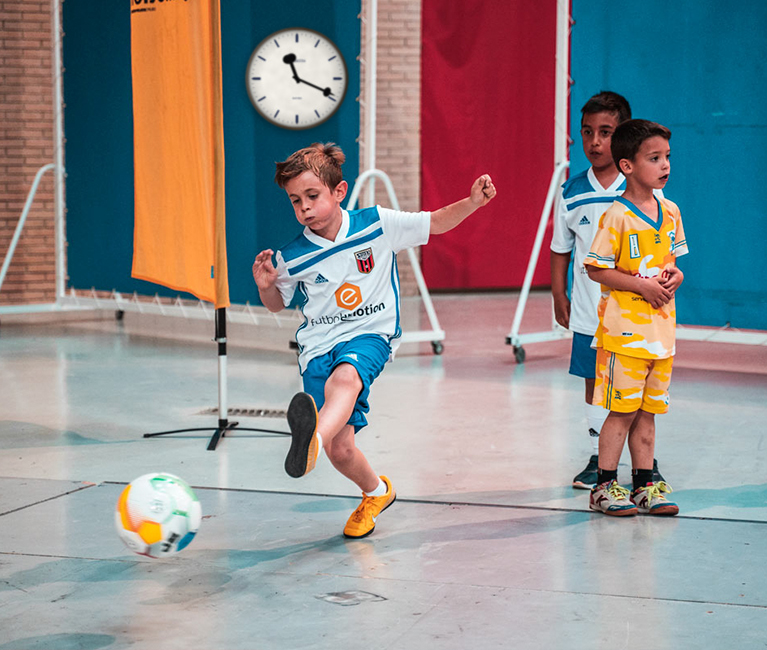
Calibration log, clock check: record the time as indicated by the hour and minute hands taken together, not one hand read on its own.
11:19
